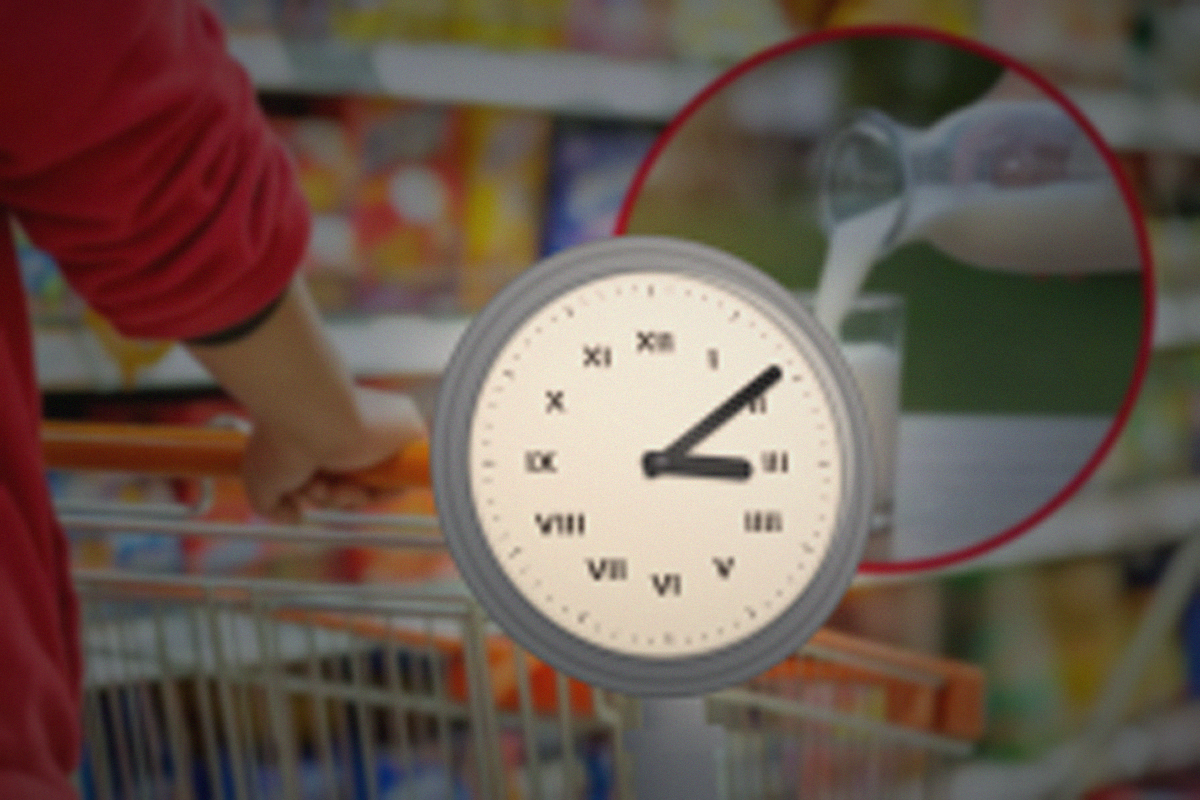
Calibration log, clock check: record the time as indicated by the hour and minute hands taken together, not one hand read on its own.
3:09
